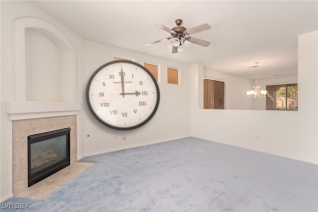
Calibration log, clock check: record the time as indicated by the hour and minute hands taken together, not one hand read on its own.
3:00
